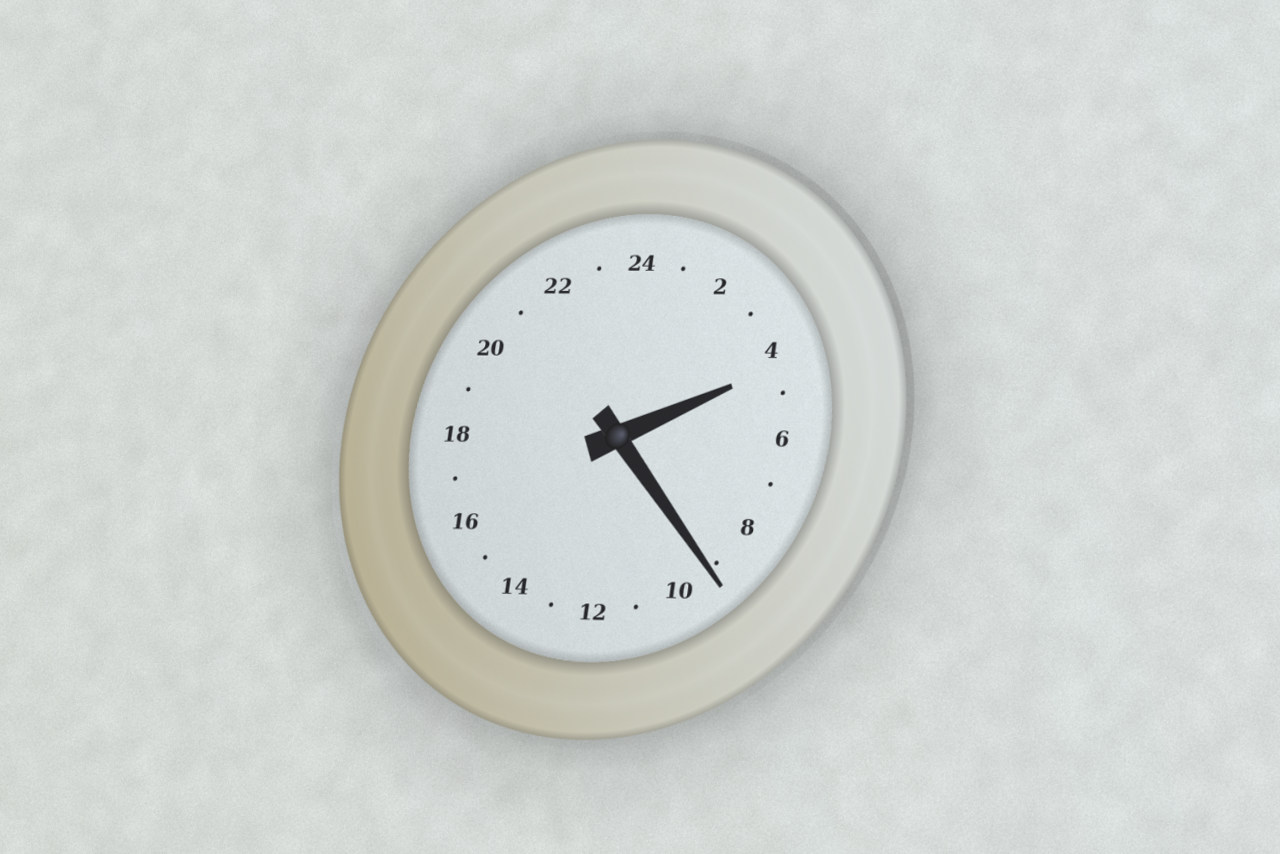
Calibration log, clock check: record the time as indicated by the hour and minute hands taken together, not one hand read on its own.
4:23
